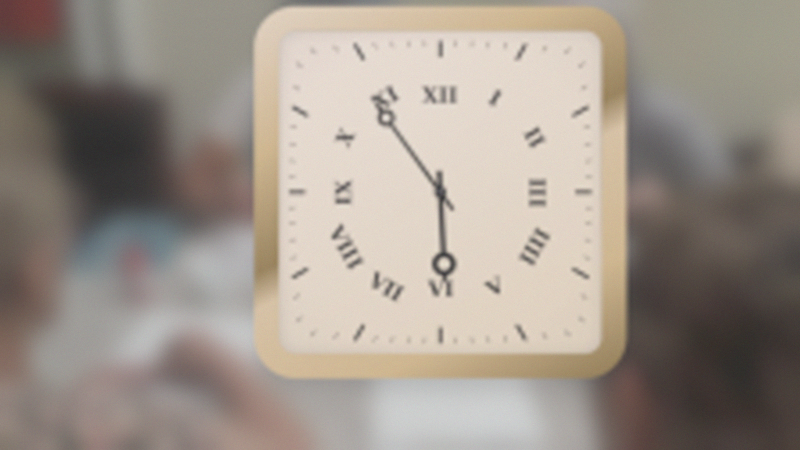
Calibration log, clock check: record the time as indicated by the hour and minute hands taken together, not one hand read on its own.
5:54
